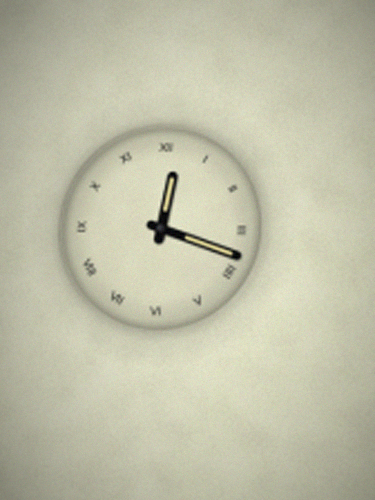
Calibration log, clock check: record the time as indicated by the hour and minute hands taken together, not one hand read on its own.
12:18
